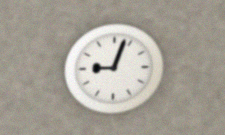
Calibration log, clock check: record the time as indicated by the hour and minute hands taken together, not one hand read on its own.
9:03
